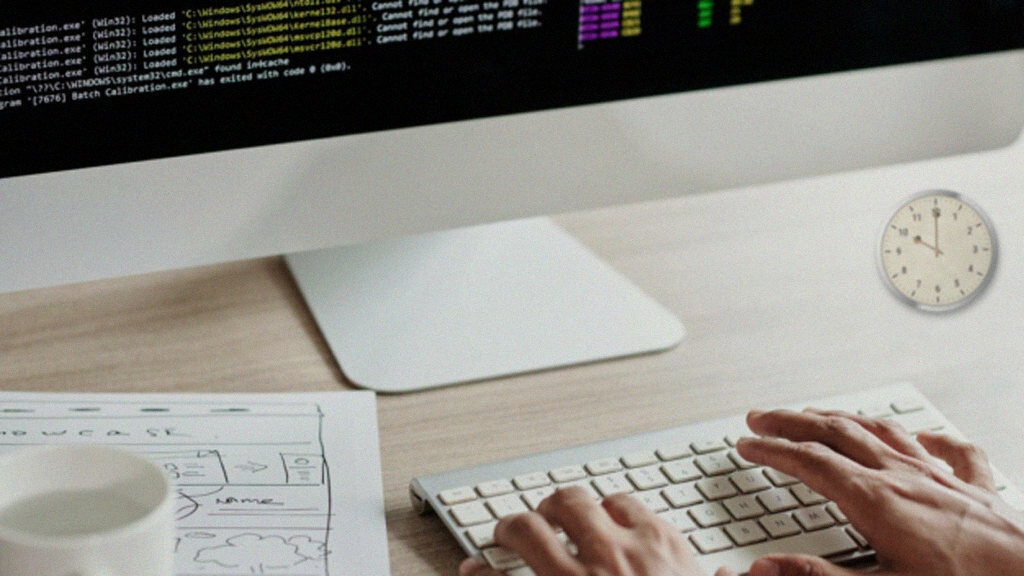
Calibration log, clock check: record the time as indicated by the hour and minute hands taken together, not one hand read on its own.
10:00
